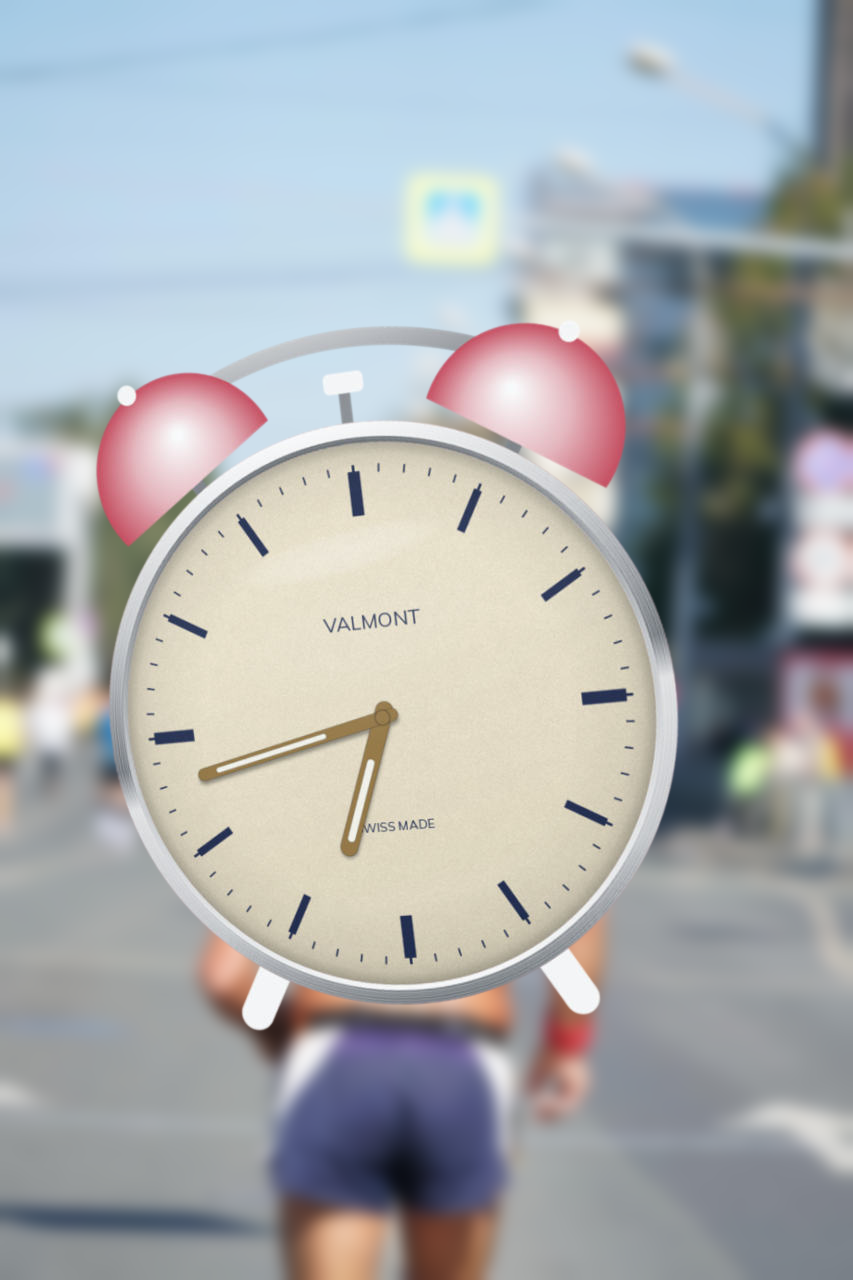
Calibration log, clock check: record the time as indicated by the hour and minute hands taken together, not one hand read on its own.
6:43
